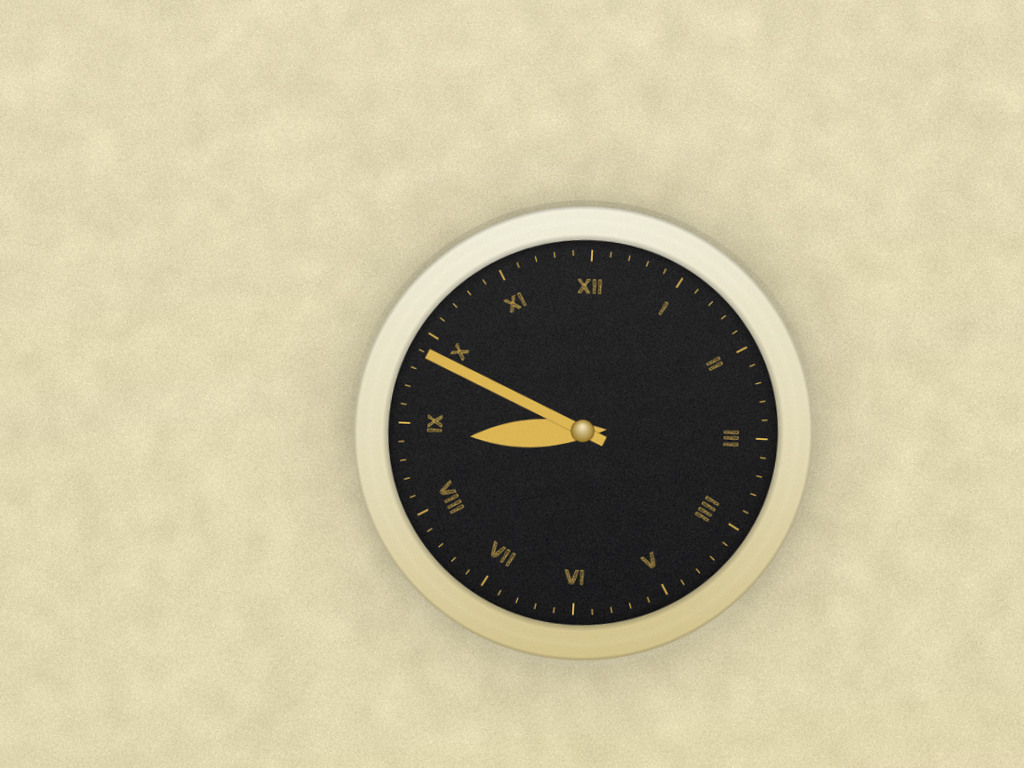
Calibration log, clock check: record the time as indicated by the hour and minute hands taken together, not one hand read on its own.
8:49
